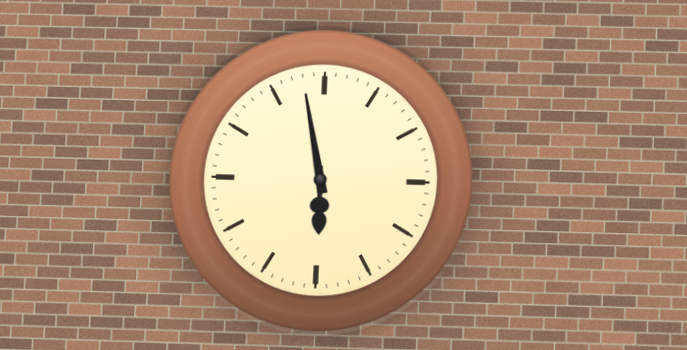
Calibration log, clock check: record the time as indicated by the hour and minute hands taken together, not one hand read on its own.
5:58
